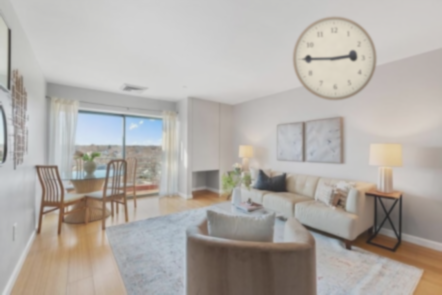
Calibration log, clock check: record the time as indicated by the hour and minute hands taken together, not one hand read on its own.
2:45
